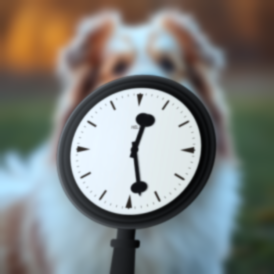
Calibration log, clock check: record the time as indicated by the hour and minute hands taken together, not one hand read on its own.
12:28
